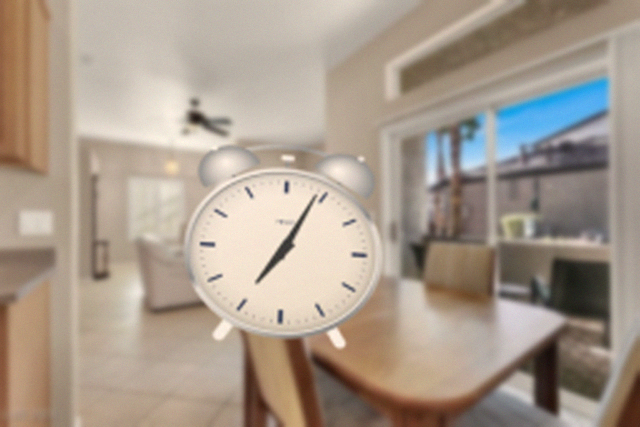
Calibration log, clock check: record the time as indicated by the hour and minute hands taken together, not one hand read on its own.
7:04
